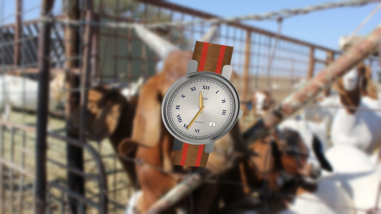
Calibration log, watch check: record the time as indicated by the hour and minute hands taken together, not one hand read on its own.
11:34
